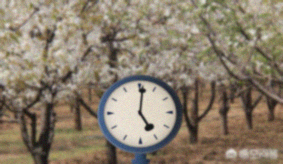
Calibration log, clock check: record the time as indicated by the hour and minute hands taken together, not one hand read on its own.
5:01
